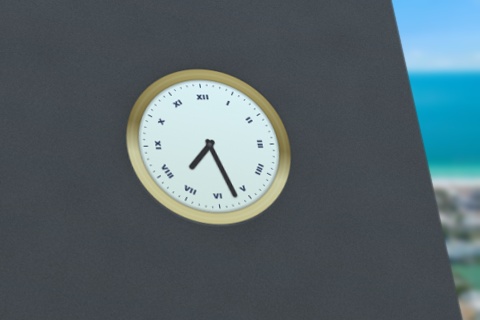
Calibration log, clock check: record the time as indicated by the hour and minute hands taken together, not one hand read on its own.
7:27
